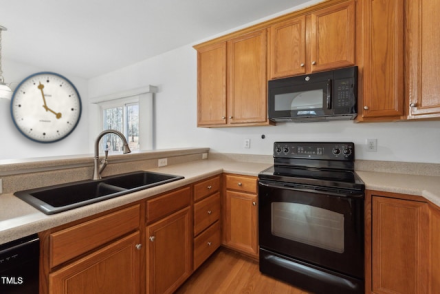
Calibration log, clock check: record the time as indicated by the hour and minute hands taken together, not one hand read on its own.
3:57
